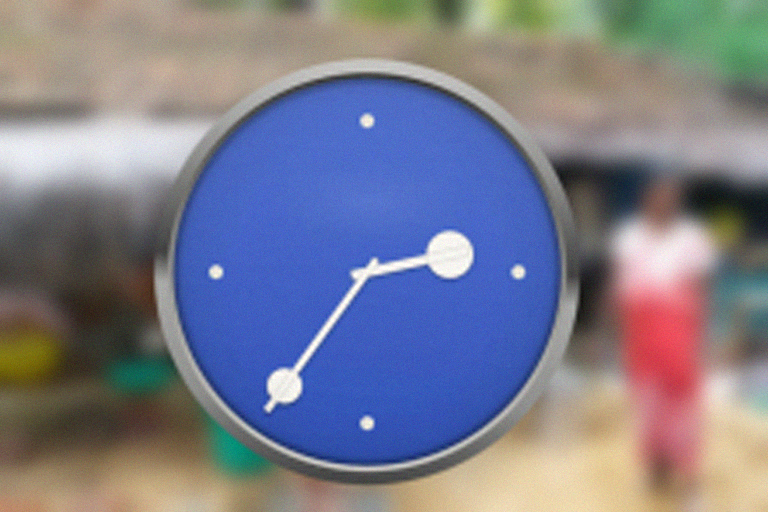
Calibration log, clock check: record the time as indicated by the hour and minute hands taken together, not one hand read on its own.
2:36
